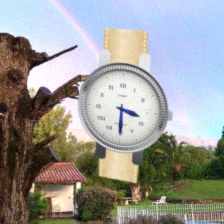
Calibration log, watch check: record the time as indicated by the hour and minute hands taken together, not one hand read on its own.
3:30
